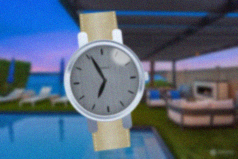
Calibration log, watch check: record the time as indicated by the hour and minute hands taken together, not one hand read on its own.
6:56
